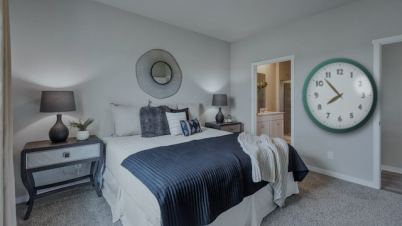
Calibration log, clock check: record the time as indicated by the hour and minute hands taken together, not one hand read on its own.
7:53
